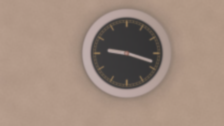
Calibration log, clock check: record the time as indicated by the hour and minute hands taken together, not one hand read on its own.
9:18
